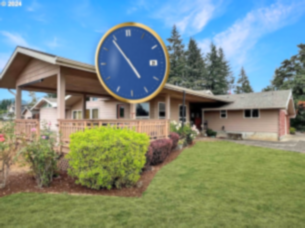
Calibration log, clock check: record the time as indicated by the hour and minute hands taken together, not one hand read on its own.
4:54
